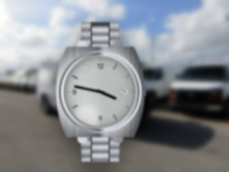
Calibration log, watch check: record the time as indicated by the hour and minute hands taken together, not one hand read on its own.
3:47
